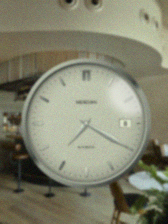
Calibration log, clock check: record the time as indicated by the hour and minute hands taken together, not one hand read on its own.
7:20
